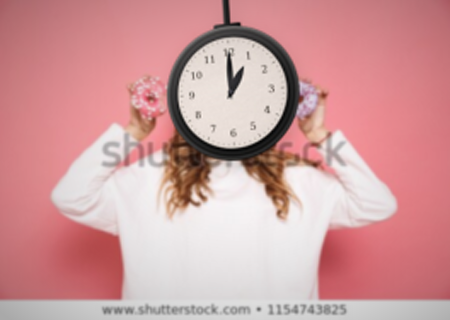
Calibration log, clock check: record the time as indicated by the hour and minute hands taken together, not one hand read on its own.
1:00
